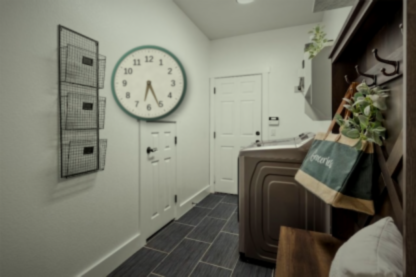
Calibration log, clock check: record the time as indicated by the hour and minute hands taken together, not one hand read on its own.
6:26
